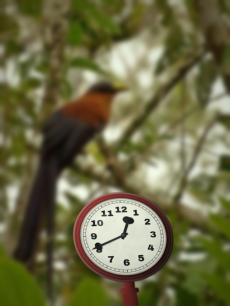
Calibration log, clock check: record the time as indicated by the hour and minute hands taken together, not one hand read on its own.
12:41
